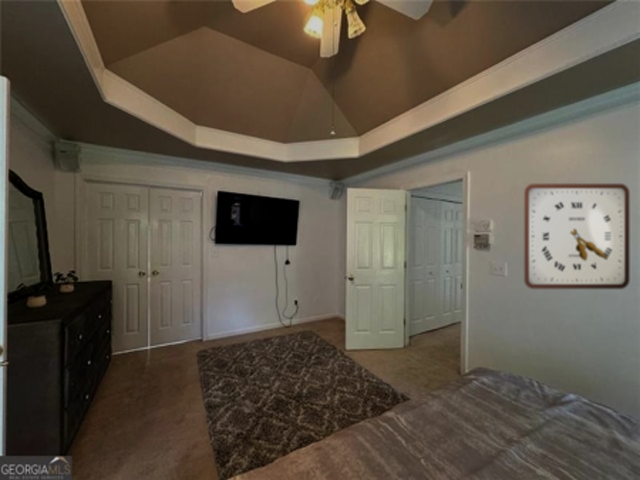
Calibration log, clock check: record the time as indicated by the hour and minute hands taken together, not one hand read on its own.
5:21
